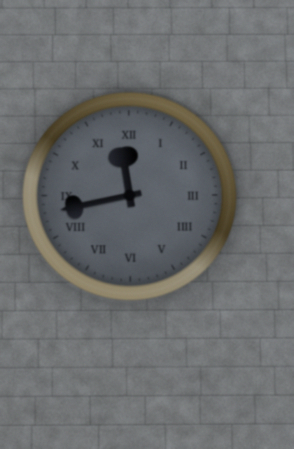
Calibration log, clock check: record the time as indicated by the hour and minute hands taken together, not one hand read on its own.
11:43
